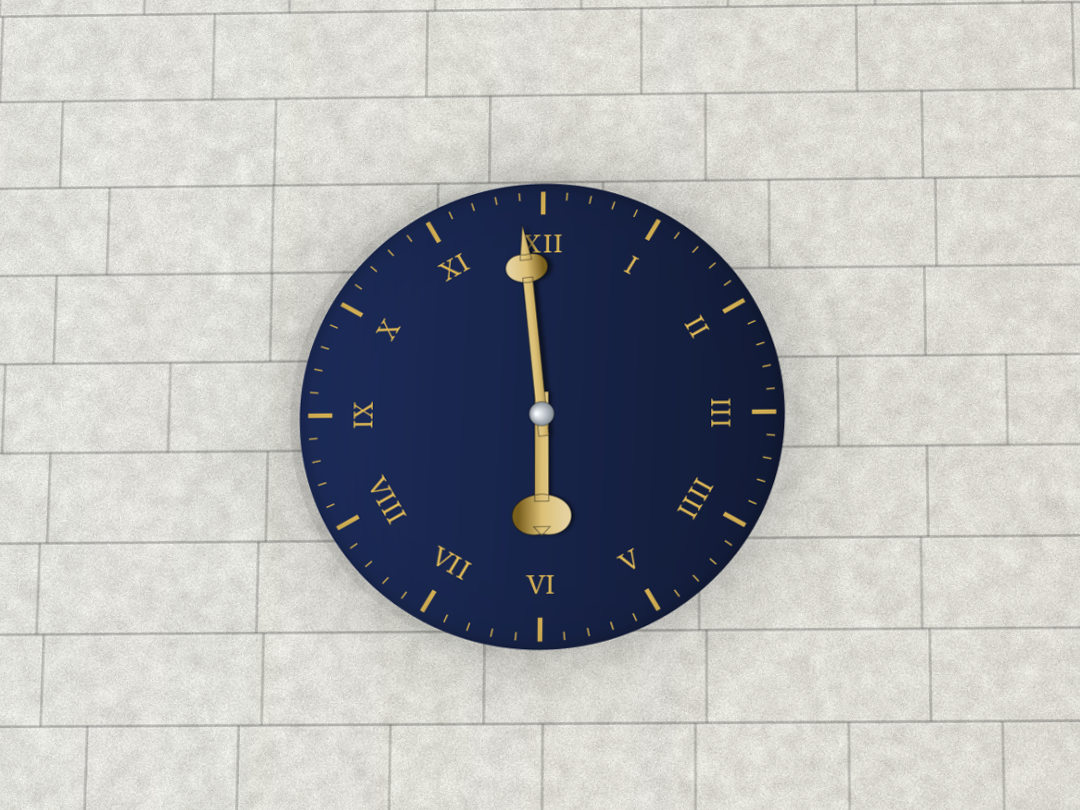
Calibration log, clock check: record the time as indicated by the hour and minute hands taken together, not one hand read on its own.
5:59
